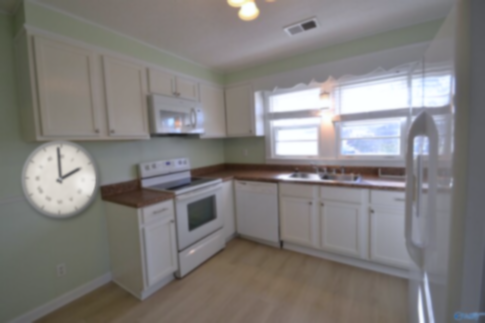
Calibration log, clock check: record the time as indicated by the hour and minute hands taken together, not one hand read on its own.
1:59
